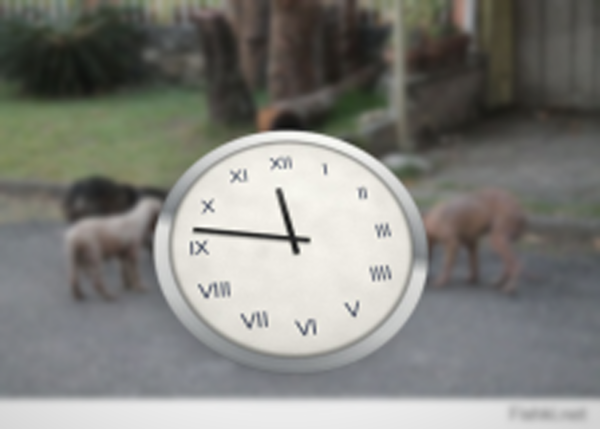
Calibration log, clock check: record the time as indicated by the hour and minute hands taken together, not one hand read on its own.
11:47
